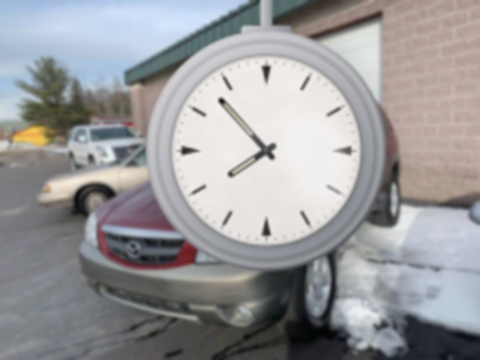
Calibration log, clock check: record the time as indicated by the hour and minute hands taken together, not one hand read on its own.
7:53
